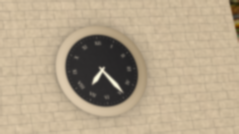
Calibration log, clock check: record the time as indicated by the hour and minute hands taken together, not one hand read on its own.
7:24
